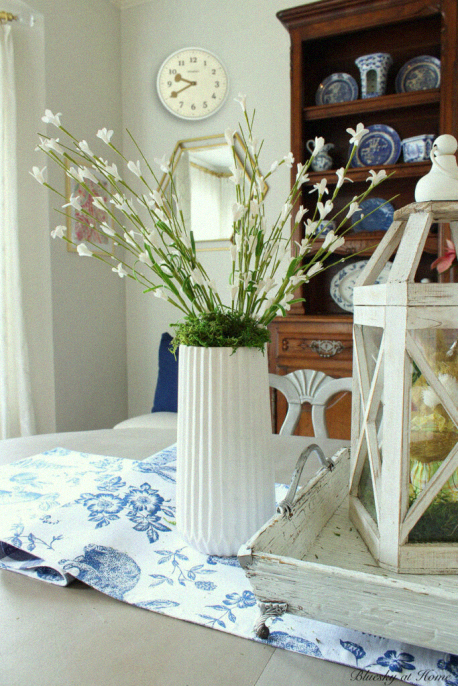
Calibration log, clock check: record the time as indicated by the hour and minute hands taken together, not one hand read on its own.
9:40
